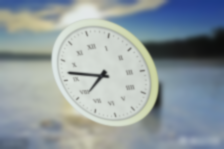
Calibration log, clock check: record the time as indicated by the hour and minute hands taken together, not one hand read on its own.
7:47
